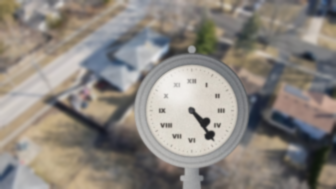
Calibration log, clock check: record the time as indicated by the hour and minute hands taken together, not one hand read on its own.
4:24
